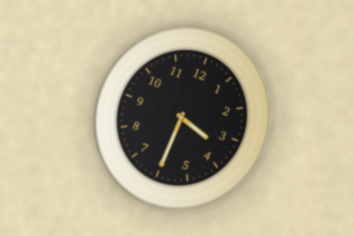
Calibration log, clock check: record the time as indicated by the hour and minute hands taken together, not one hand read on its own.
3:30
